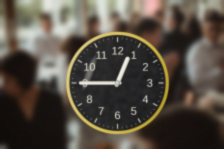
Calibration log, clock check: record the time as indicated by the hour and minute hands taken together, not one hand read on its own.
12:45
